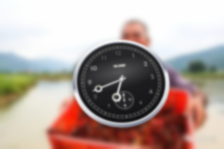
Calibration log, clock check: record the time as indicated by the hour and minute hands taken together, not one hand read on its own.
6:42
